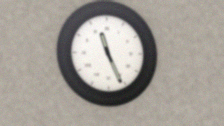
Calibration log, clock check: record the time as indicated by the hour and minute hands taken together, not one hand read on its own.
11:26
